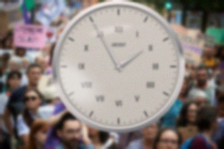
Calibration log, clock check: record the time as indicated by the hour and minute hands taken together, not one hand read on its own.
1:55
